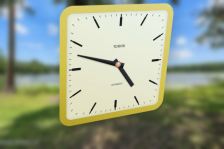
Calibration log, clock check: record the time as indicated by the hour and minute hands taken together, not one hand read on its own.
4:48
